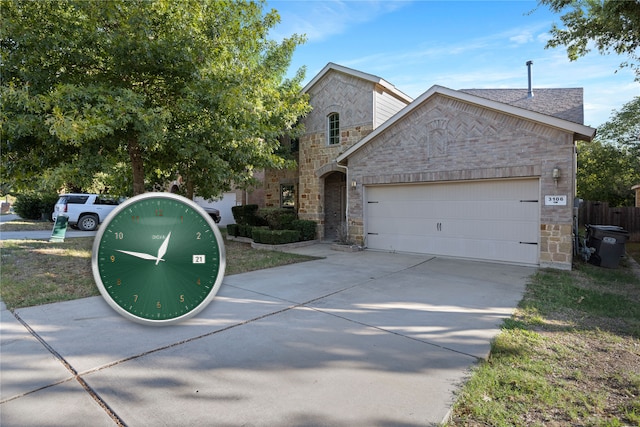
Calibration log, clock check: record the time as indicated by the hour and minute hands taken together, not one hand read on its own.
12:47
